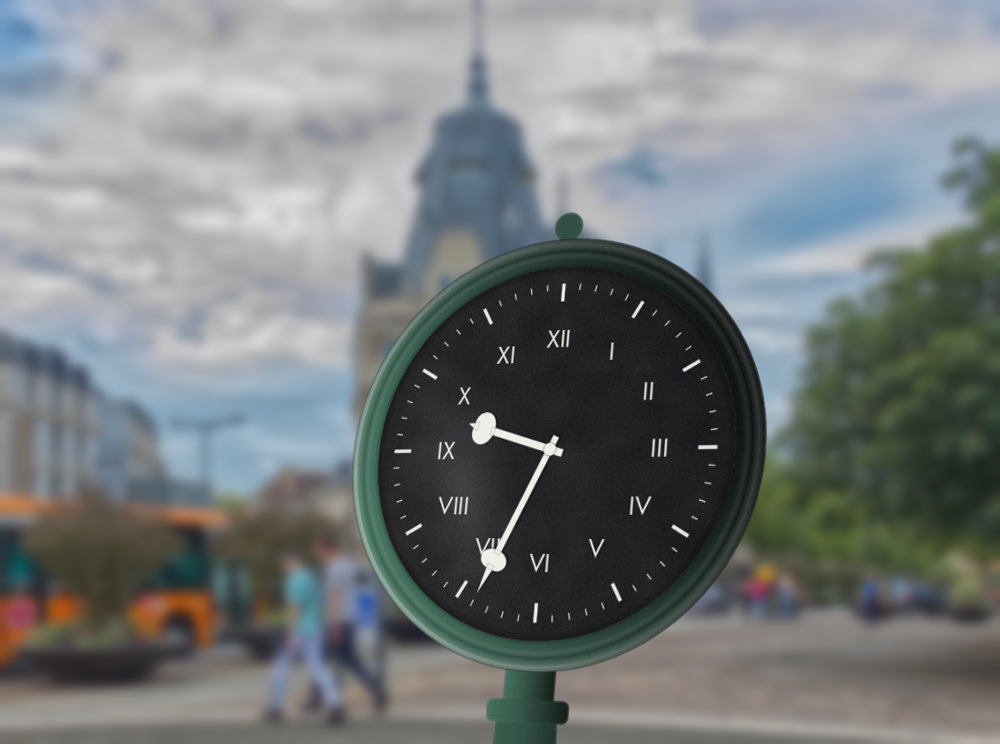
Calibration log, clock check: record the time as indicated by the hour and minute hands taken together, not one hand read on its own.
9:34
